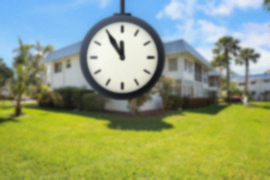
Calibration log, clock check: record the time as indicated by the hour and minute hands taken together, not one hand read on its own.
11:55
